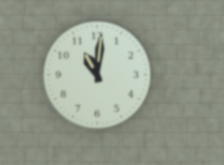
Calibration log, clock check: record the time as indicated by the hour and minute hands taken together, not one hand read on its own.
11:01
